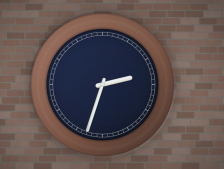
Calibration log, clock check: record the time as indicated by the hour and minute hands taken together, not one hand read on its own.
2:33
